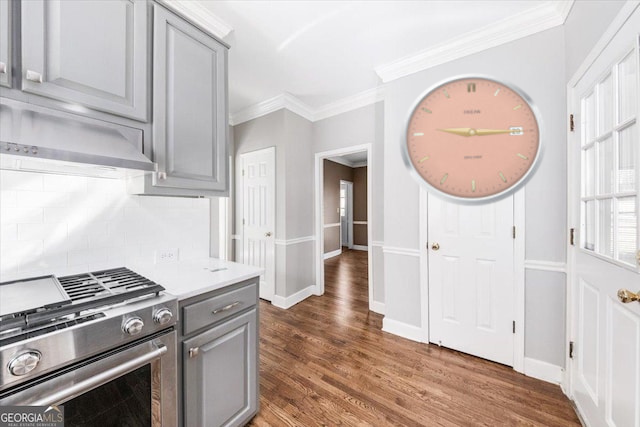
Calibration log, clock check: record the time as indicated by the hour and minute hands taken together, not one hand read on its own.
9:15
